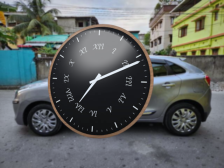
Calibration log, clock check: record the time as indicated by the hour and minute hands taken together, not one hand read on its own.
7:11
